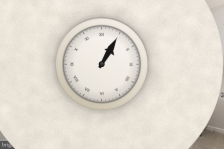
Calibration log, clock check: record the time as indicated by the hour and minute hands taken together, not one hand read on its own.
1:05
